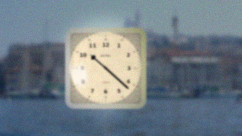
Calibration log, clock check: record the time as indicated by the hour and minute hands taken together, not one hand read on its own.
10:22
